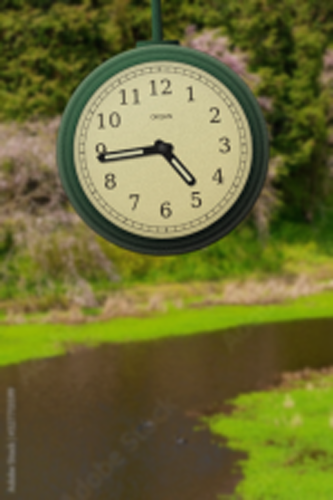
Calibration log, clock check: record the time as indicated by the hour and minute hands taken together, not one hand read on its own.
4:44
